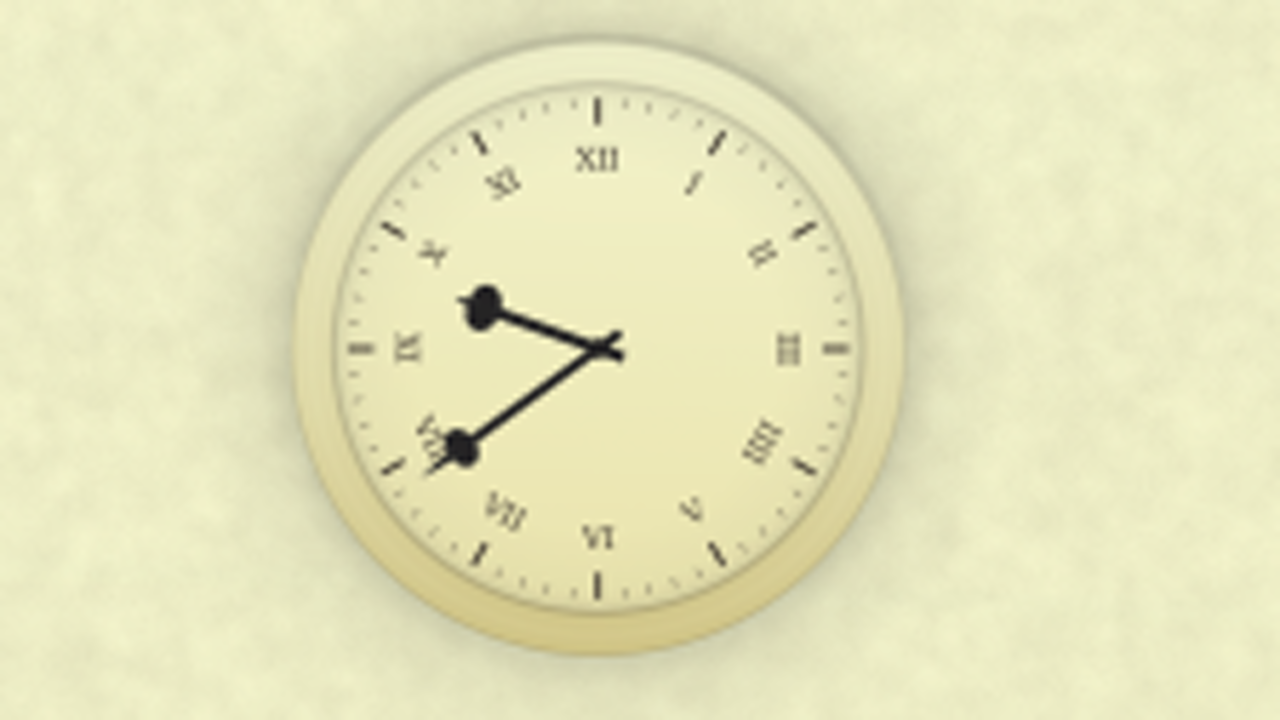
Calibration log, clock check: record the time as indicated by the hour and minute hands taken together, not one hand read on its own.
9:39
